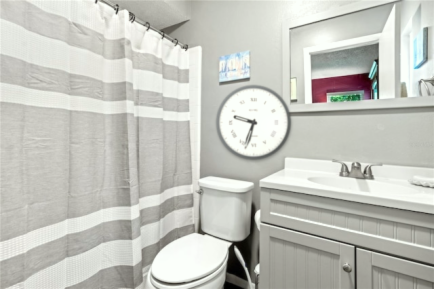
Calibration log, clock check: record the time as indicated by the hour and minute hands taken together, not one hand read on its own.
9:33
